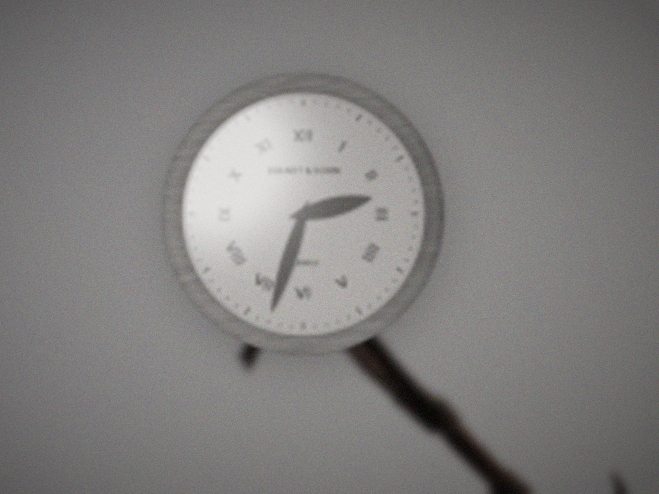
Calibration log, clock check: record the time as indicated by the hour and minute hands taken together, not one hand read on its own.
2:33
